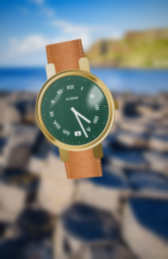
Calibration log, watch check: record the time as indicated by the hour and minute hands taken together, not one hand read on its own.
4:27
